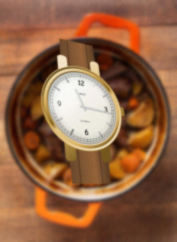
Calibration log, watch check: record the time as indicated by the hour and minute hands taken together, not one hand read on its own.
11:16
